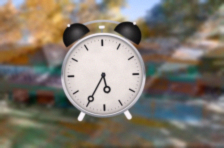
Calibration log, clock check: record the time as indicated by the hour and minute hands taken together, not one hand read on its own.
5:35
